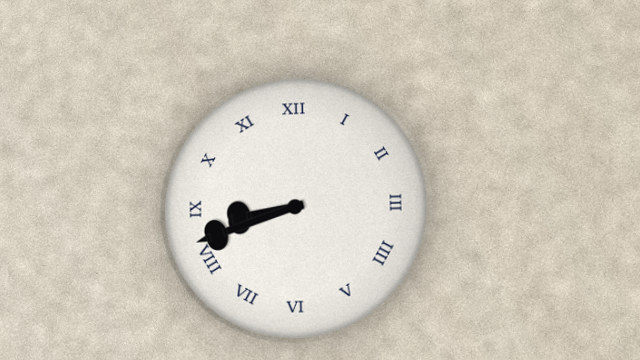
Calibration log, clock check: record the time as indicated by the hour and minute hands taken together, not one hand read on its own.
8:42
